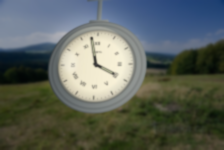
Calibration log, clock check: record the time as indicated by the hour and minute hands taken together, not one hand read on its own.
3:58
